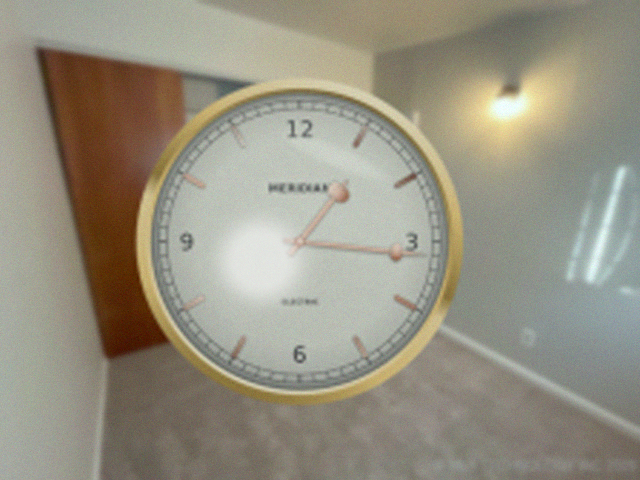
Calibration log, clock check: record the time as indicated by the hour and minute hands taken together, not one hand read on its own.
1:16
